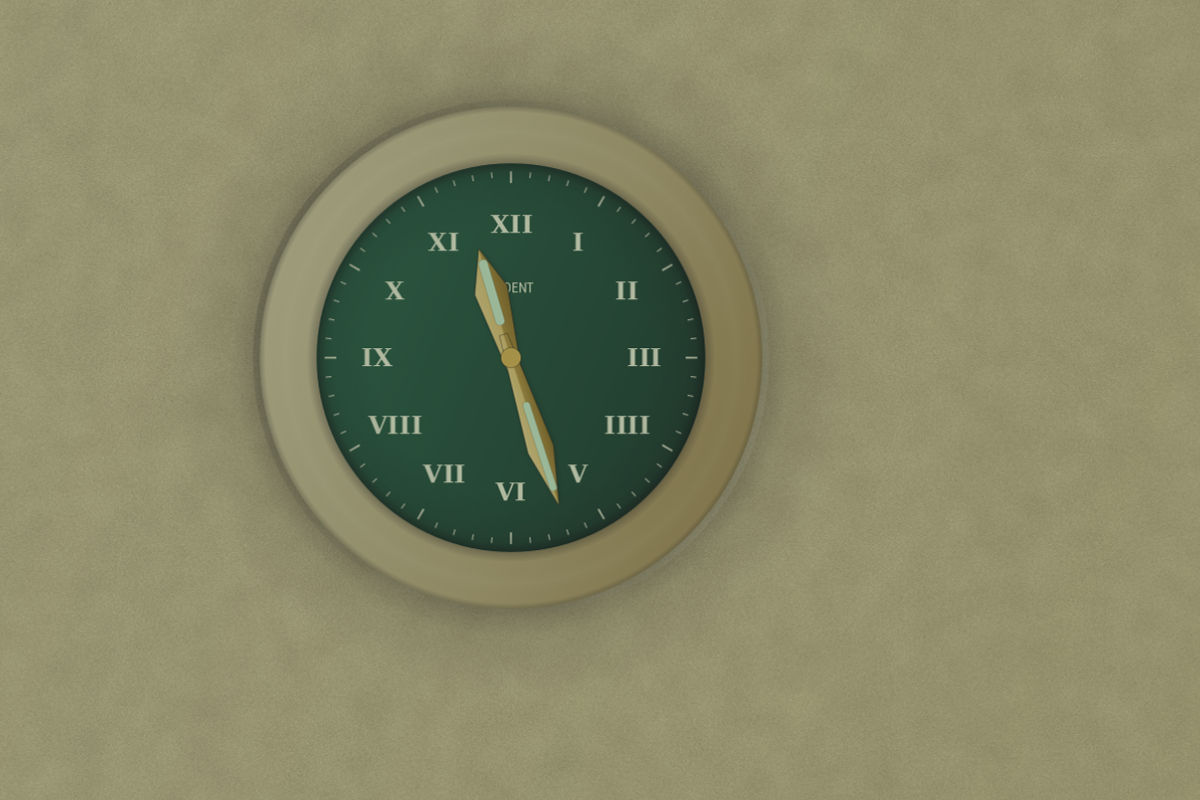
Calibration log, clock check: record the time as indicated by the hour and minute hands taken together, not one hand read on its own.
11:27
